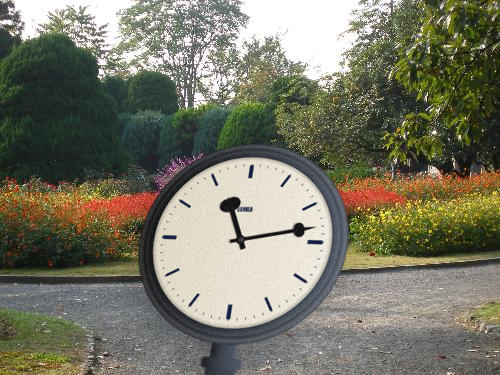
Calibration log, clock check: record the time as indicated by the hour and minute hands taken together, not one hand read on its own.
11:13
